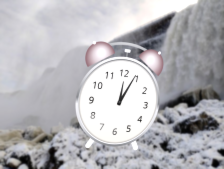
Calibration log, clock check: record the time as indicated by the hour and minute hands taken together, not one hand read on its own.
12:04
